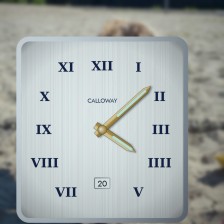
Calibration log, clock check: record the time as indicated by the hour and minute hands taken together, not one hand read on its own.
4:08
